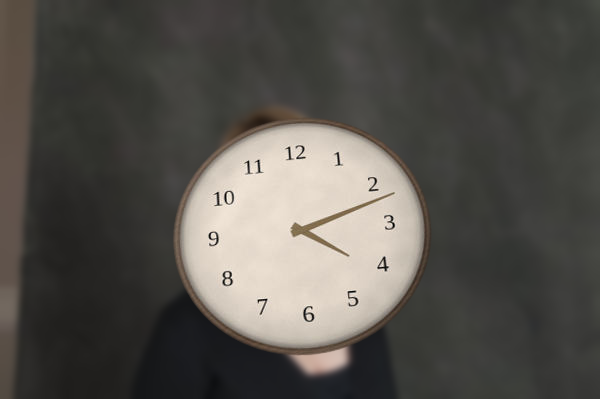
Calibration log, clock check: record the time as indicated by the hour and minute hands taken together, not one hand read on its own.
4:12
